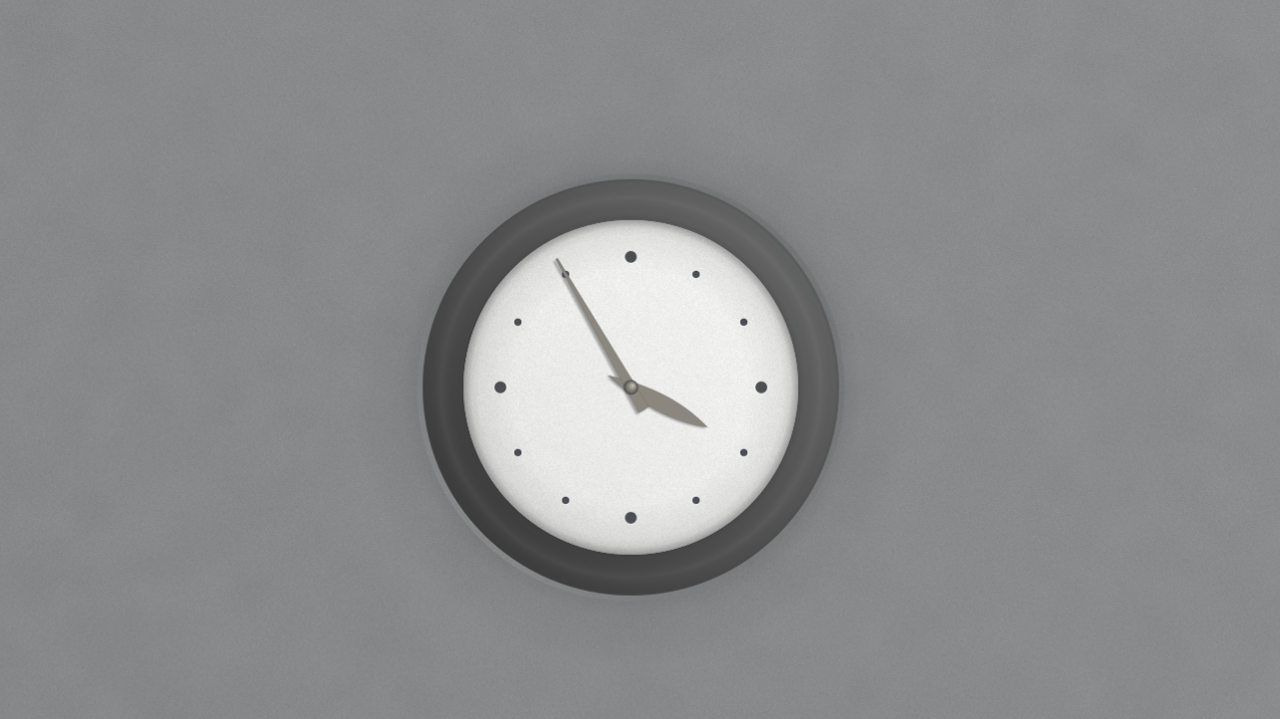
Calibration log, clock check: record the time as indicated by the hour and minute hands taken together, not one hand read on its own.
3:55
